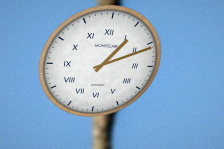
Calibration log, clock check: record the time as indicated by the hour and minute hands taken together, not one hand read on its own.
1:11
